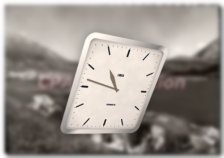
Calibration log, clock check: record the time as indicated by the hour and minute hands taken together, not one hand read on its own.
10:47
